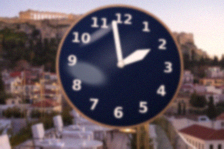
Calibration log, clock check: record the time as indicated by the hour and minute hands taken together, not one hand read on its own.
1:58
